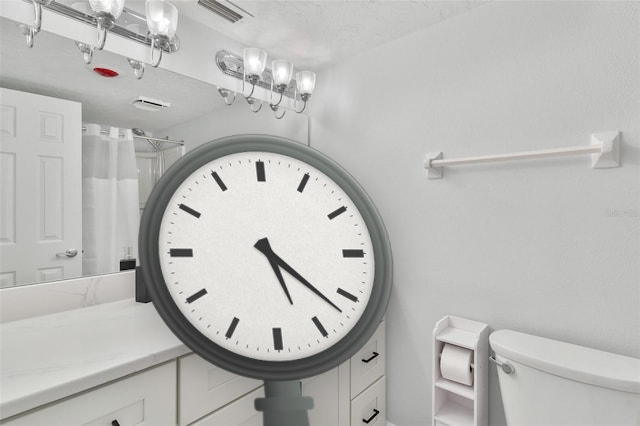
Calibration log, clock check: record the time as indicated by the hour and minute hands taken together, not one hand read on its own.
5:22
